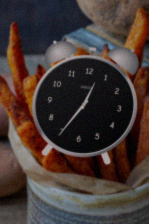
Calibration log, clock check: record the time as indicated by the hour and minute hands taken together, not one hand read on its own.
12:35
